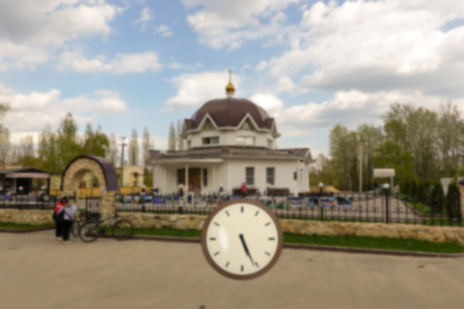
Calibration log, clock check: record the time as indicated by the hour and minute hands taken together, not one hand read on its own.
5:26
